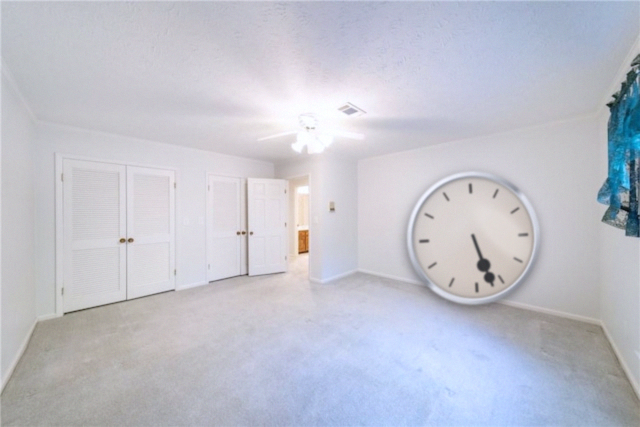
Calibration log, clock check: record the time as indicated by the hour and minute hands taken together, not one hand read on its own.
5:27
